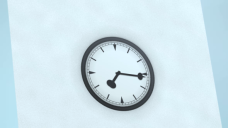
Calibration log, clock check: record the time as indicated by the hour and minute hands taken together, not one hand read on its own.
7:16
